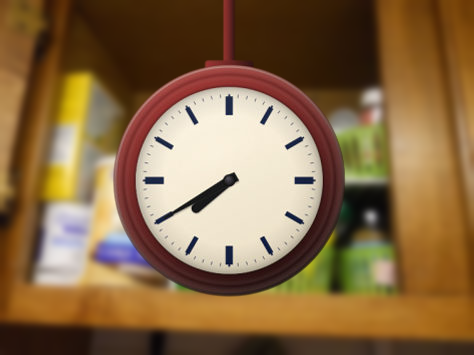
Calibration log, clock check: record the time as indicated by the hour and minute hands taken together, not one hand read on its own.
7:40
